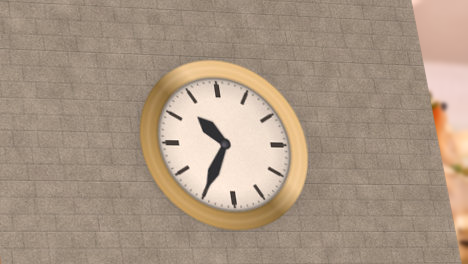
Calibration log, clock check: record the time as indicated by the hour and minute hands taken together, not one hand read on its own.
10:35
